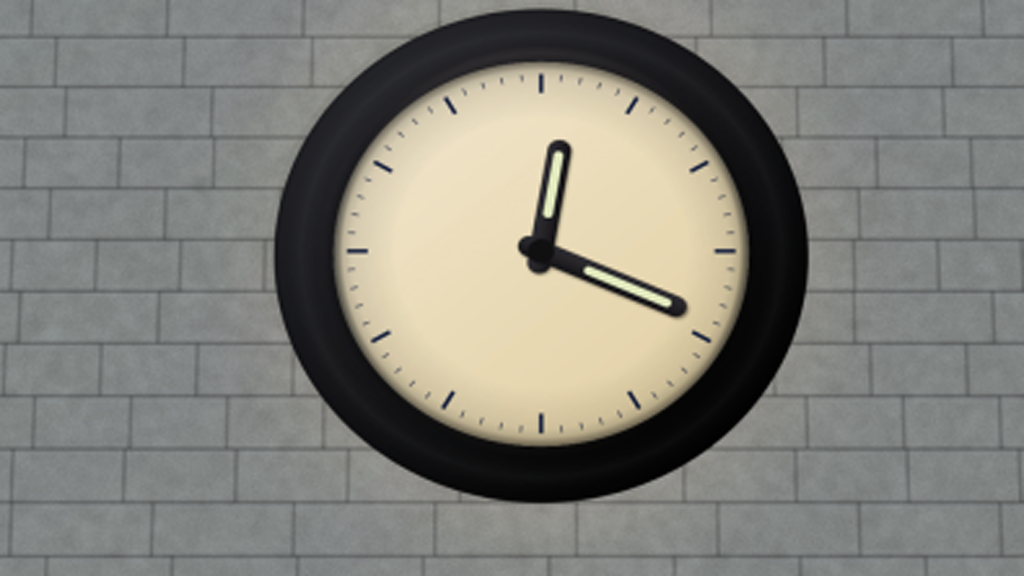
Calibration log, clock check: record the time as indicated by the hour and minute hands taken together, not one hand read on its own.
12:19
